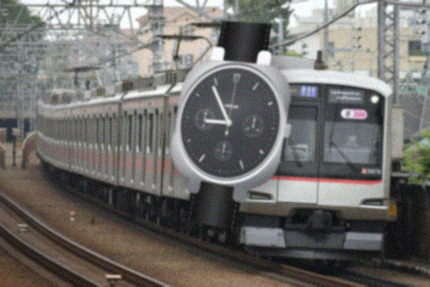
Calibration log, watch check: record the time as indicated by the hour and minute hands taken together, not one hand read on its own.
8:54
